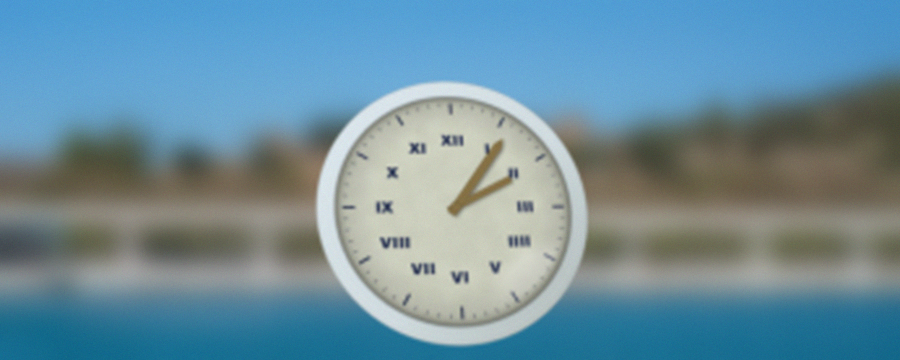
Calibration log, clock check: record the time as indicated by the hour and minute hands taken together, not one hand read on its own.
2:06
